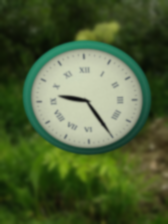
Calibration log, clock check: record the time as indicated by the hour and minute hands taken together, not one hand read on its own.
9:25
